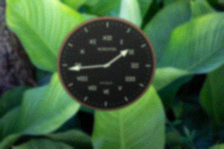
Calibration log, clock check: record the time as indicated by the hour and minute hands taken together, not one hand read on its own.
1:44
